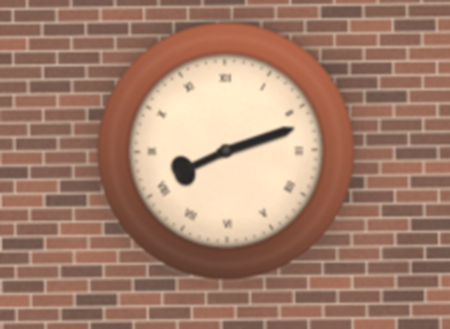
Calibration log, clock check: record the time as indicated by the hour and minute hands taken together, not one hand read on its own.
8:12
